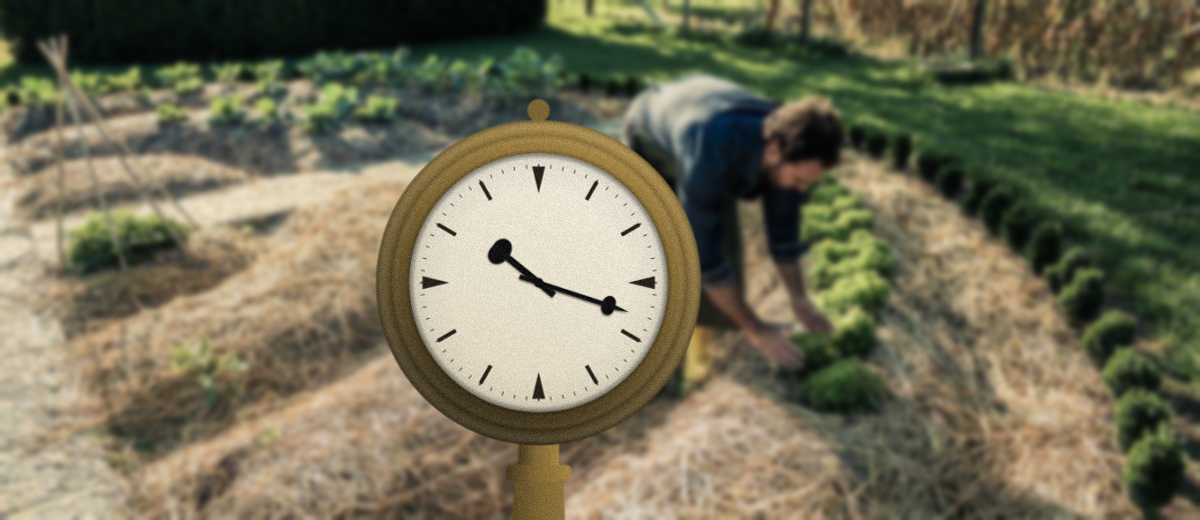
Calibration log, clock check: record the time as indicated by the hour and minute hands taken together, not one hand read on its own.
10:18
